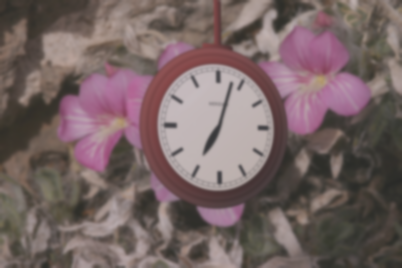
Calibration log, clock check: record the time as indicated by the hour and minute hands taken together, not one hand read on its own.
7:03
